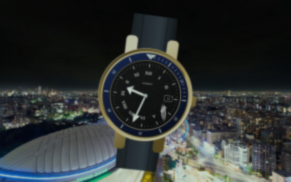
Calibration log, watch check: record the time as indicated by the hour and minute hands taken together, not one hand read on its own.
9:33
